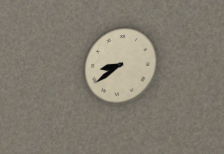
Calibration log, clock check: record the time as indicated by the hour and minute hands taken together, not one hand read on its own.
8:39
